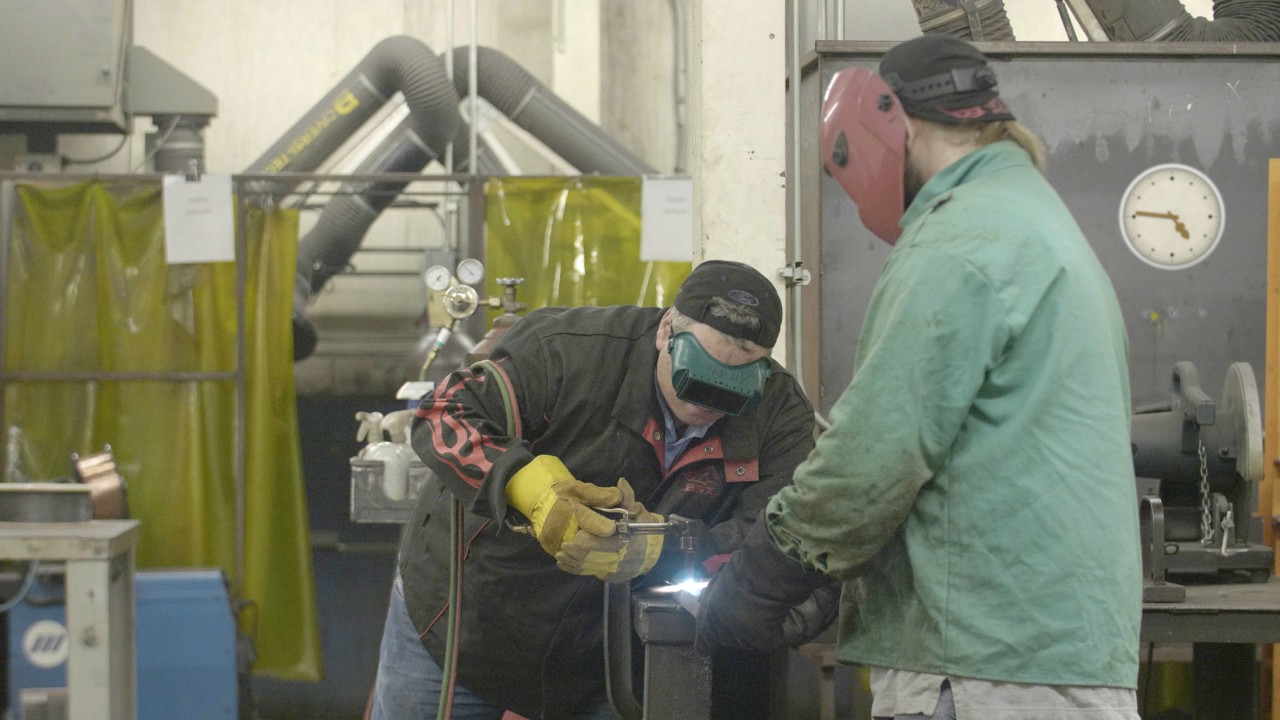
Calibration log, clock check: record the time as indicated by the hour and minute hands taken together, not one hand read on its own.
4:46
